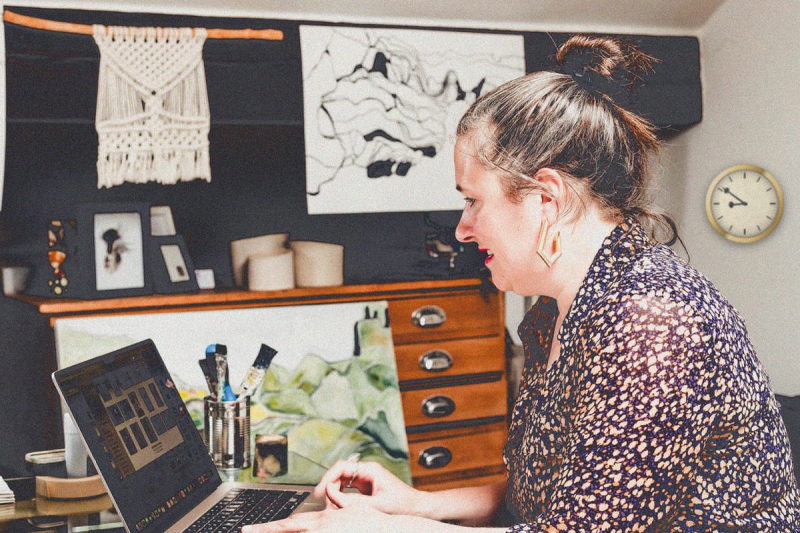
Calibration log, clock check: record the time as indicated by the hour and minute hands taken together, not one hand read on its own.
8:51
